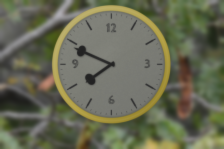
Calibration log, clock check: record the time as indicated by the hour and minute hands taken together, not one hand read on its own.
7:49
